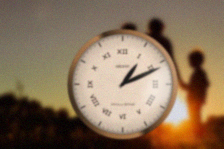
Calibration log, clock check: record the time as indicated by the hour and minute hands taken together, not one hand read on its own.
1:11
